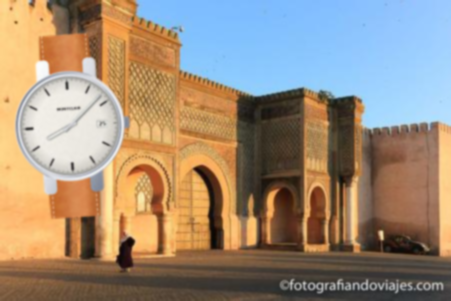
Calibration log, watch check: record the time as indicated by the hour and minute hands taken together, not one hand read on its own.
8:08
